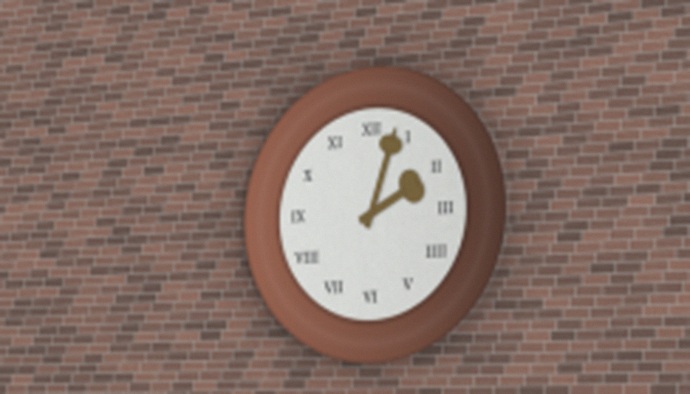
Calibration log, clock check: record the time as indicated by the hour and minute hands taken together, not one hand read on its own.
2:03
